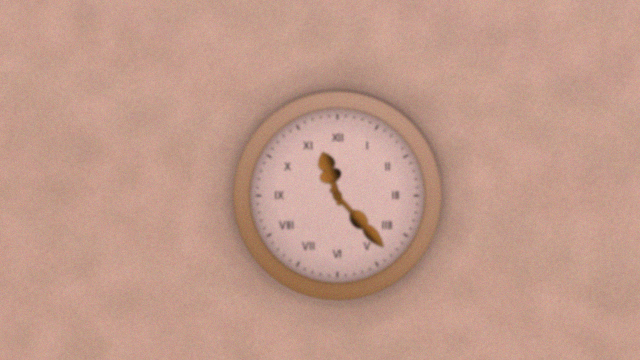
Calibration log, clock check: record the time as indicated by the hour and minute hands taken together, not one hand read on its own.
11:23
